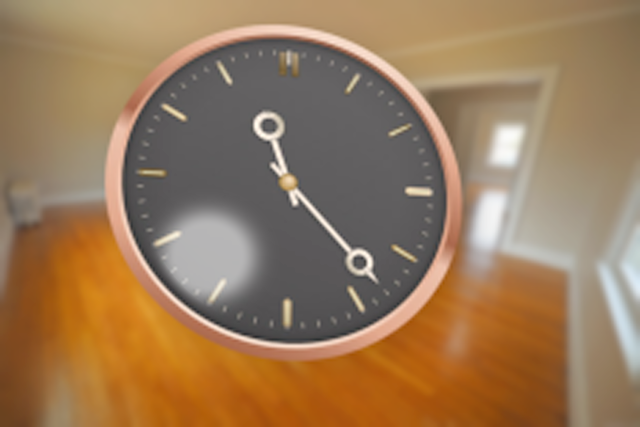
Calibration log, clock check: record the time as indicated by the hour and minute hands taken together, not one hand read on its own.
11:23
